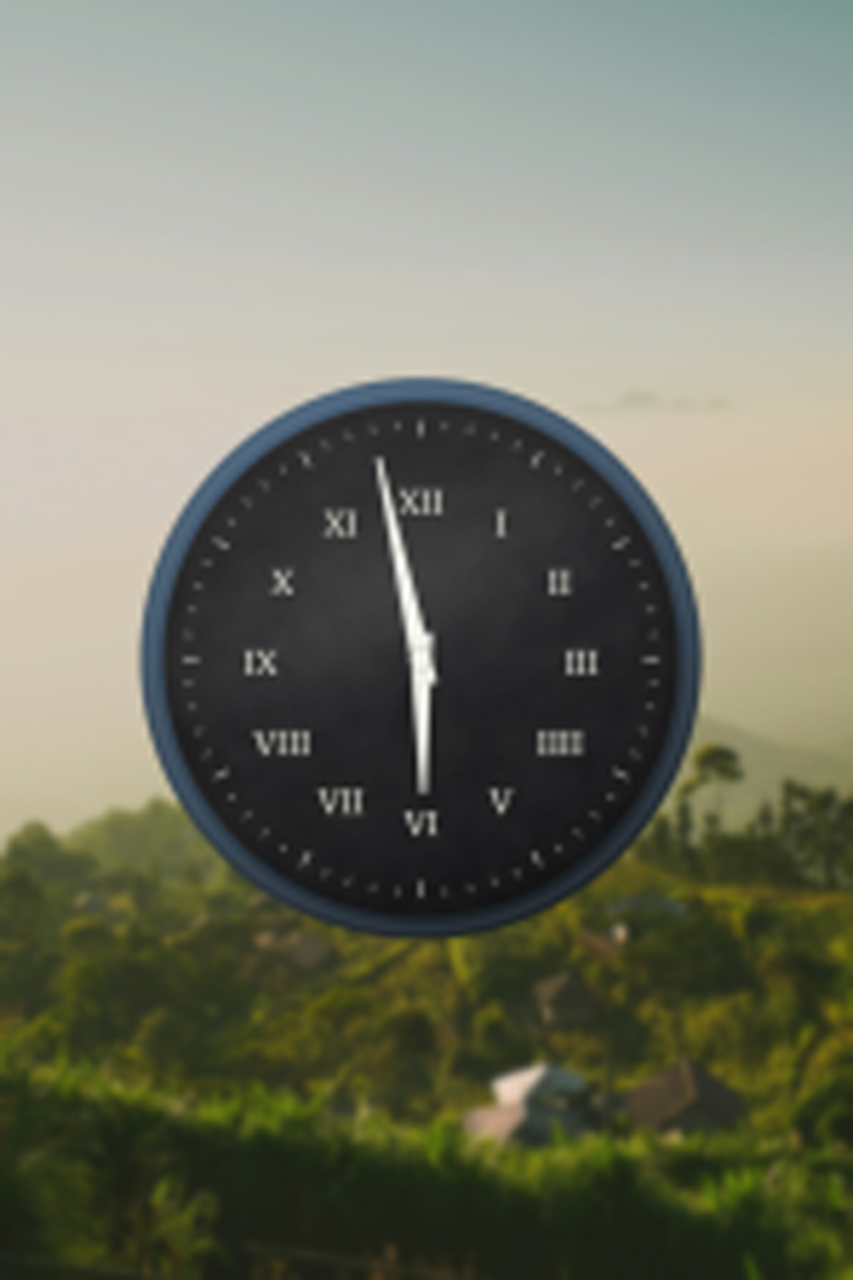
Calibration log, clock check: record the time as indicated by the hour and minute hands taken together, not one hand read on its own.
5:58
